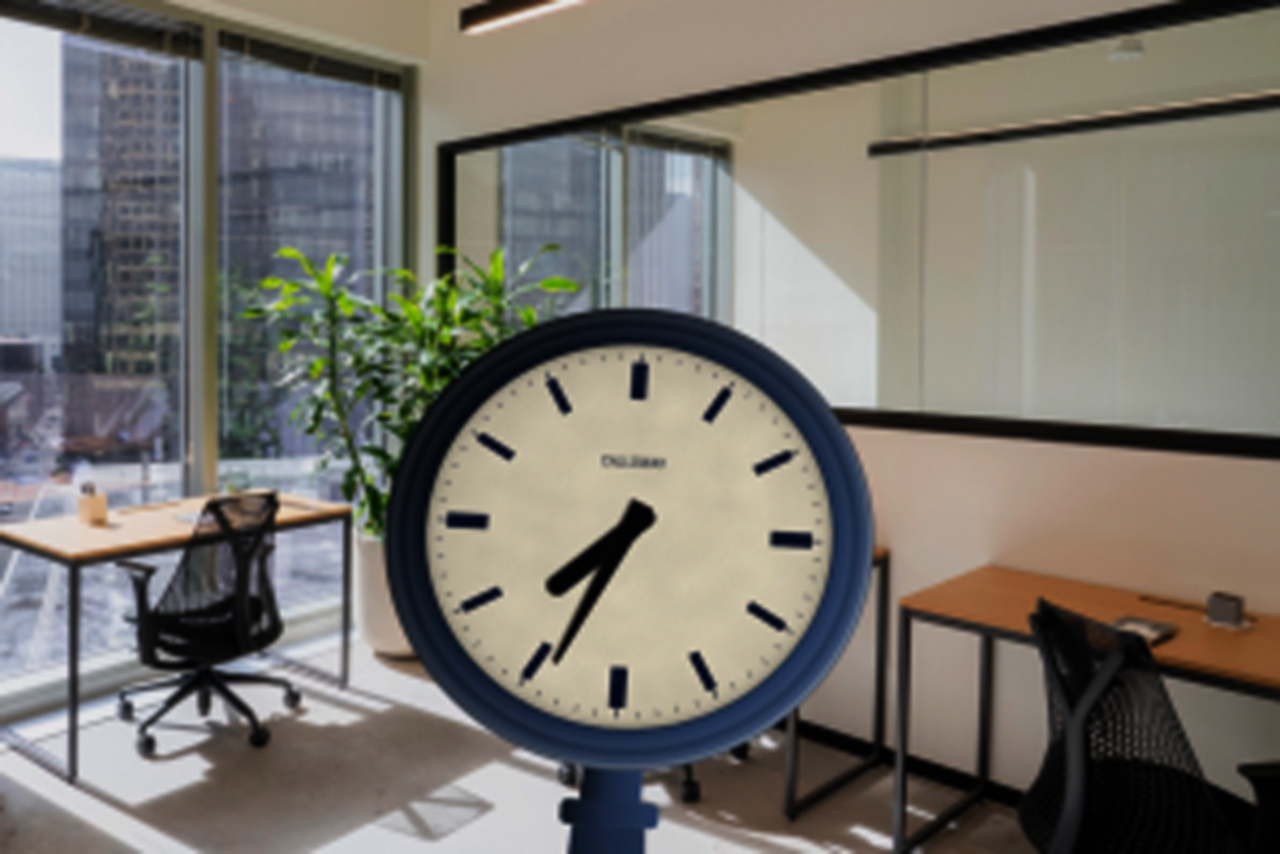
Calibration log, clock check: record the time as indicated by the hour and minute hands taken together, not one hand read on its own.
7:34
